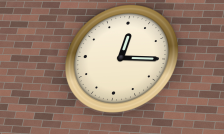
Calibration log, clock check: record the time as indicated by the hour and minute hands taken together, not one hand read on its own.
12:15
